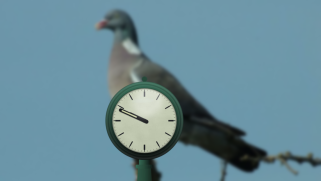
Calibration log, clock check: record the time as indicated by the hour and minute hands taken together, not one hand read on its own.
9:49
